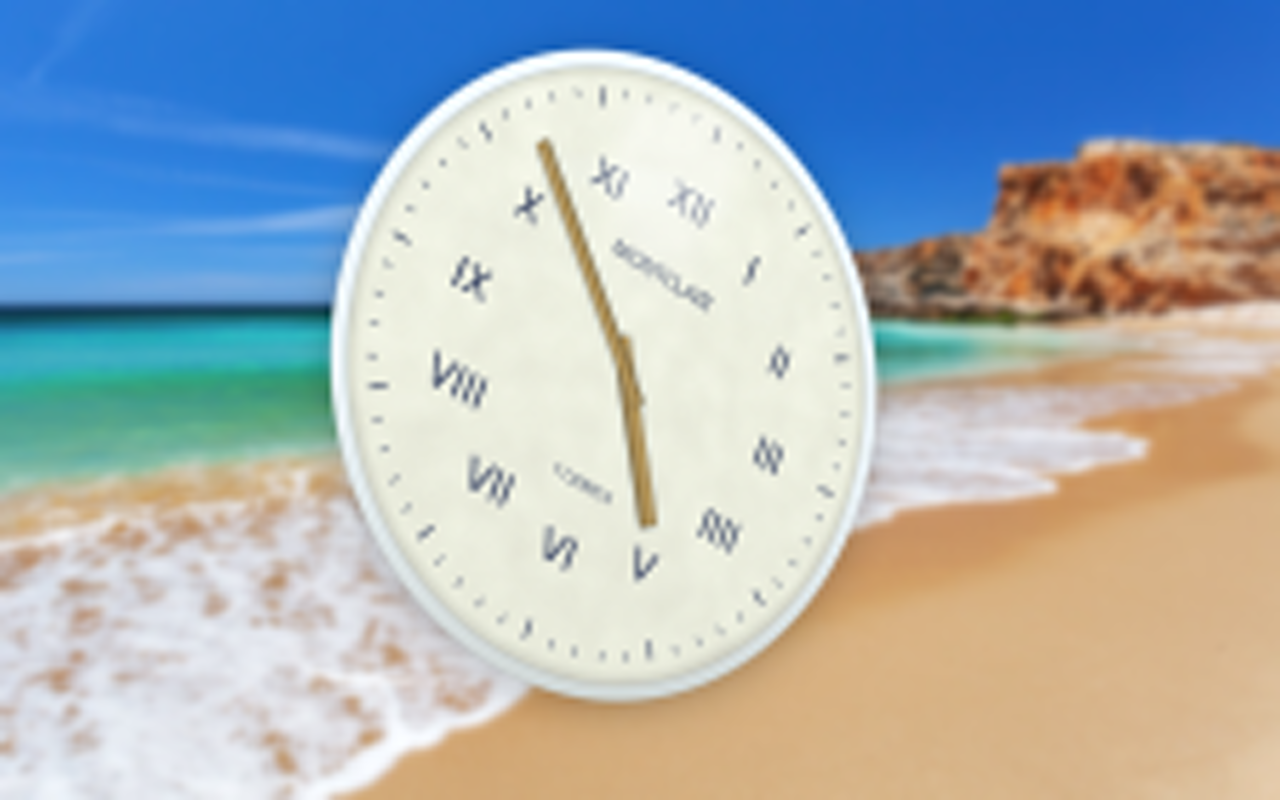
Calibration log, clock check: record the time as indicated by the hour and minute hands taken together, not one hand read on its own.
4:52
